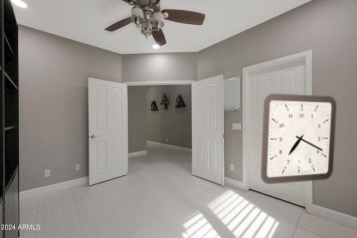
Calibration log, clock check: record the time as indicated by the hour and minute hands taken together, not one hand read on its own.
7:19
